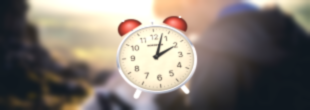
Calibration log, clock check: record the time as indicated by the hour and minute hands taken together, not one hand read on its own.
2:03
